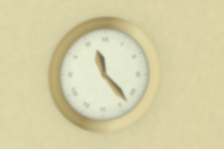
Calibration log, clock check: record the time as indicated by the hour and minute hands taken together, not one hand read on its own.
11:23
